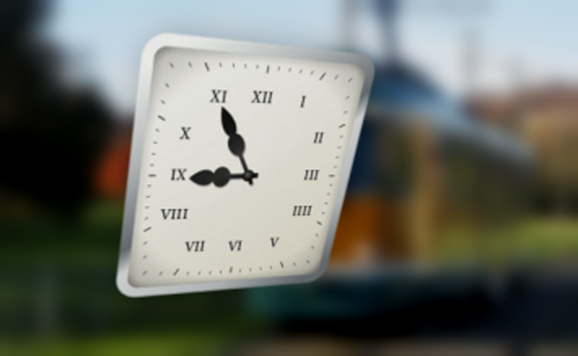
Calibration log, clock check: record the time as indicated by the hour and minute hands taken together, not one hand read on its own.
8:55
